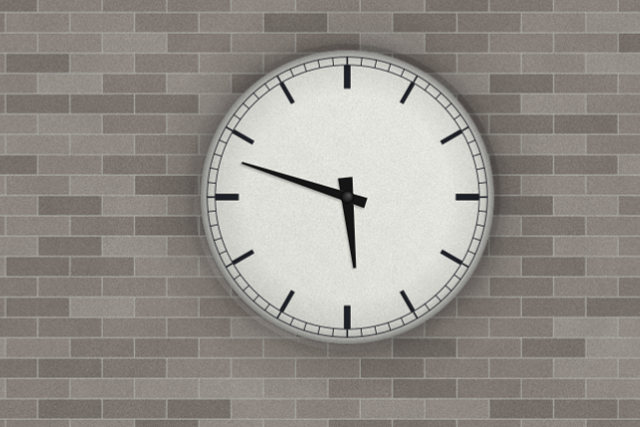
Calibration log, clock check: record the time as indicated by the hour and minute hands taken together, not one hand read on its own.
5:48
